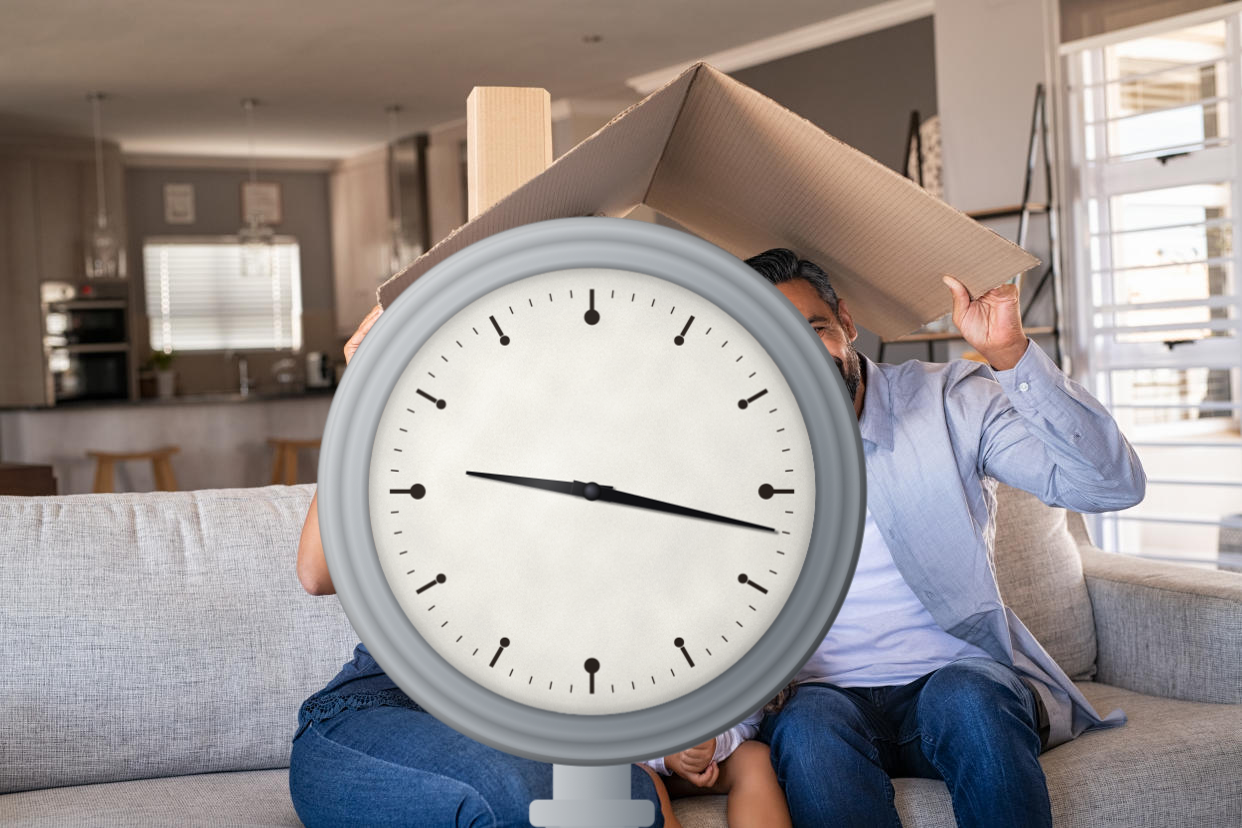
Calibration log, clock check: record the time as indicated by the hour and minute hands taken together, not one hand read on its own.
9:17
